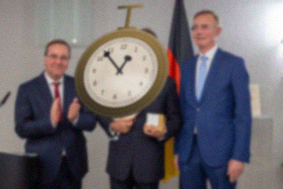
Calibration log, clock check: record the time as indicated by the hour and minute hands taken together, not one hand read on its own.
12:53
